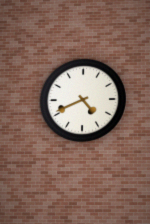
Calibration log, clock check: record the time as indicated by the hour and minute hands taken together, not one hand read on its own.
4:41
